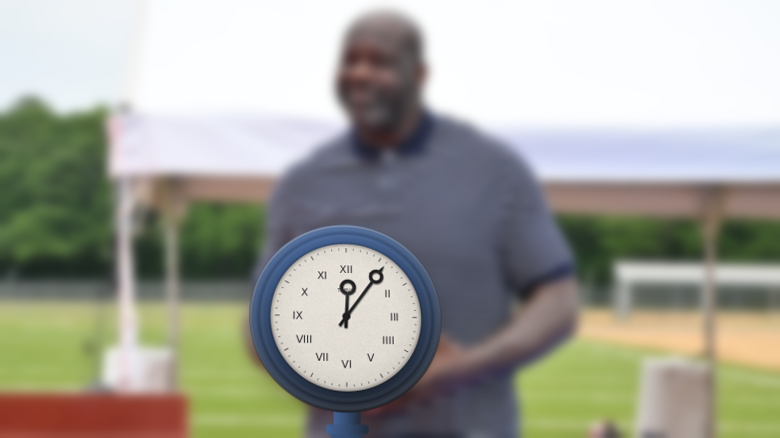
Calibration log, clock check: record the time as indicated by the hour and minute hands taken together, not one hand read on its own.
12:06
